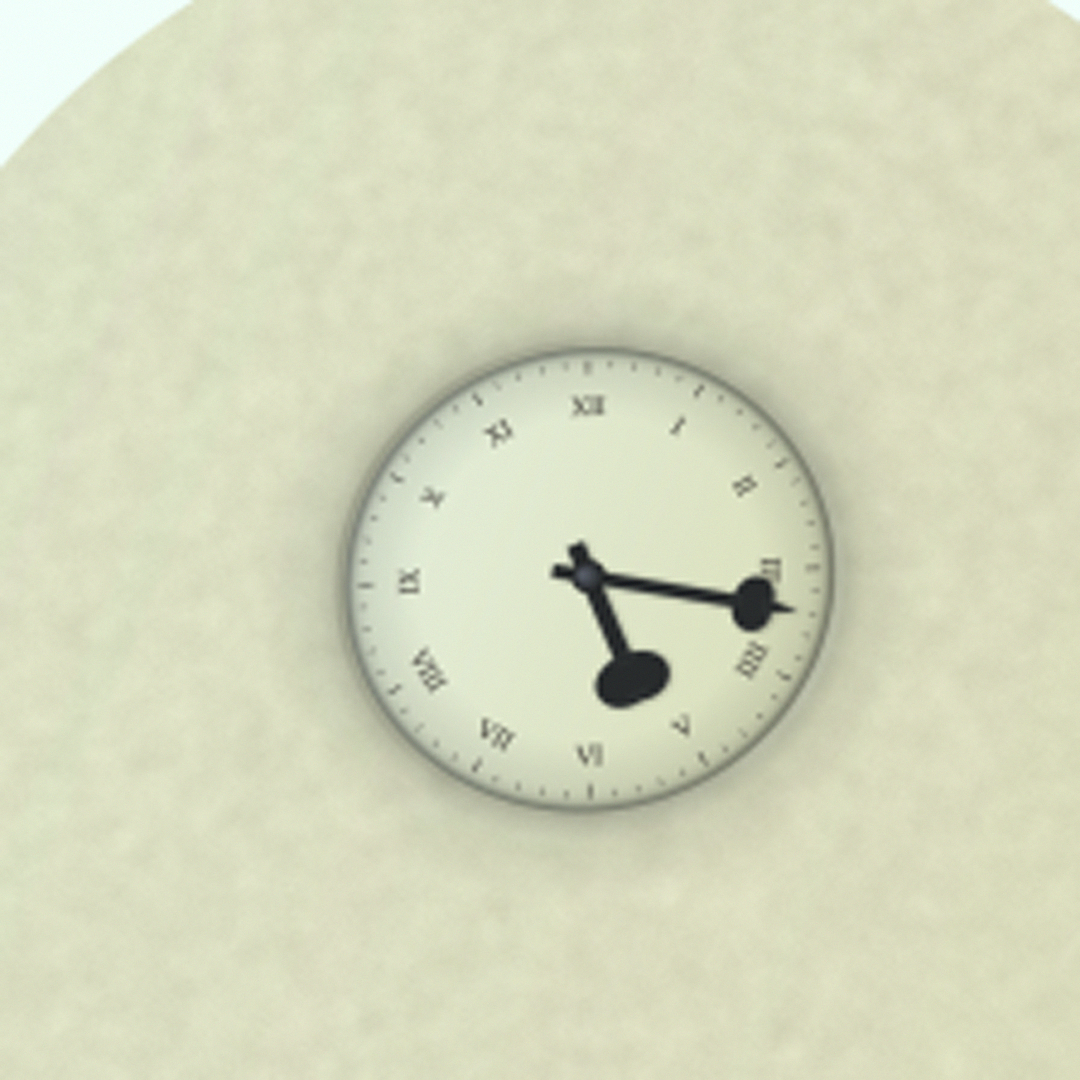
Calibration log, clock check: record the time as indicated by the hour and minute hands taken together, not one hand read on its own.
5:17
